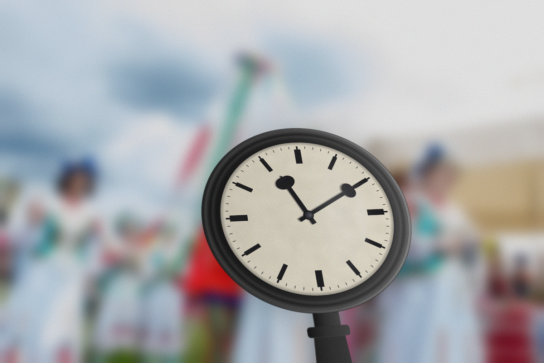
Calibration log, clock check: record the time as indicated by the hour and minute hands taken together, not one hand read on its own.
11:10
